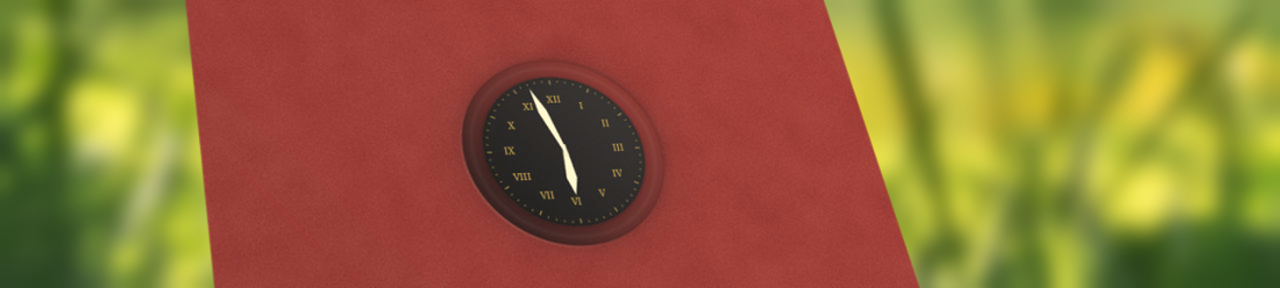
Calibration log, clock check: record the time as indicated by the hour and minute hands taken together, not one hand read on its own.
5:57
